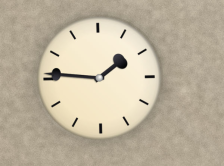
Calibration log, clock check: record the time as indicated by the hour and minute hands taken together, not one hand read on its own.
1:46
